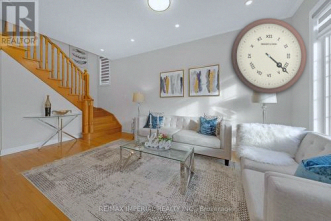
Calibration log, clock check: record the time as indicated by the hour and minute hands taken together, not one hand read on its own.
4:22
